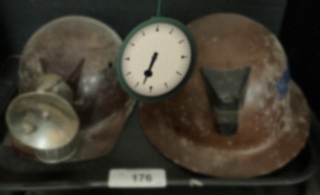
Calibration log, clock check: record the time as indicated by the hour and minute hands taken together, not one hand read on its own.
6:33
